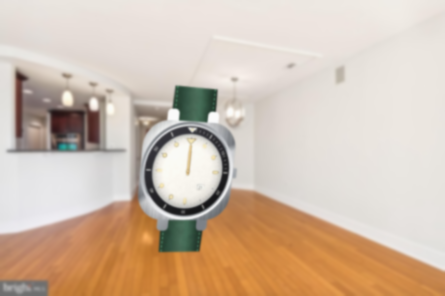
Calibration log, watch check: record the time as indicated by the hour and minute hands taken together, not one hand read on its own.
12:00
